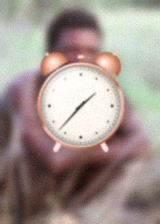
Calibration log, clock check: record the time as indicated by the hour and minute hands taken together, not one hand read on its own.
1:37
